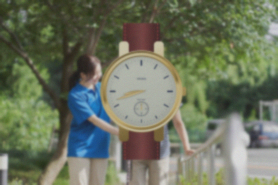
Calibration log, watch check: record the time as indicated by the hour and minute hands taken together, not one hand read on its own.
8:42
